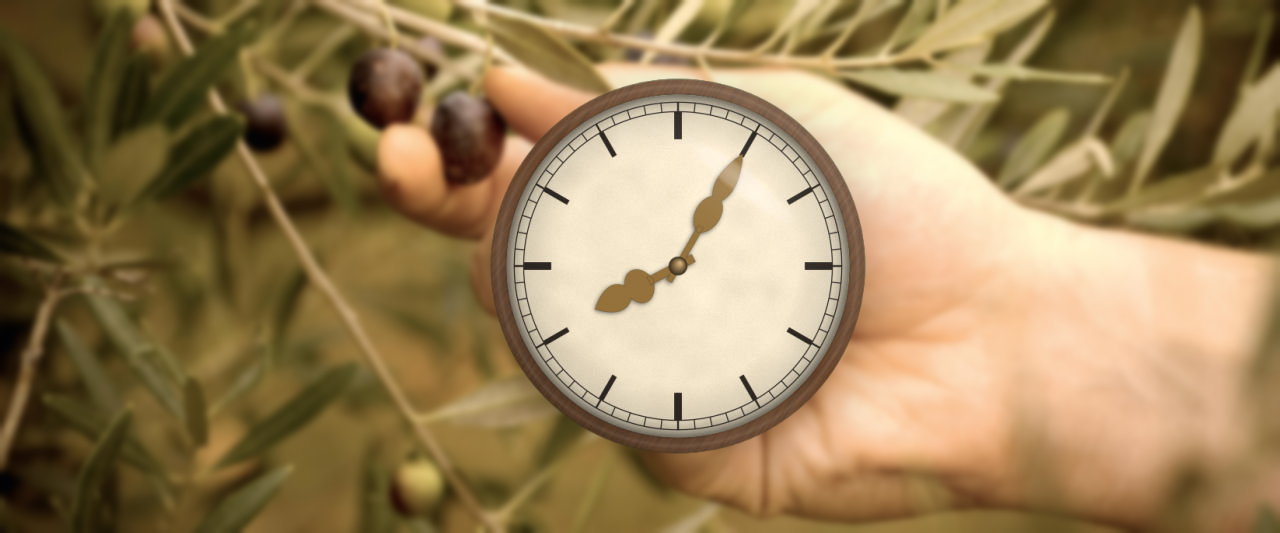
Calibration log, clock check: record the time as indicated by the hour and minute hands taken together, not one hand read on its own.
8:05
